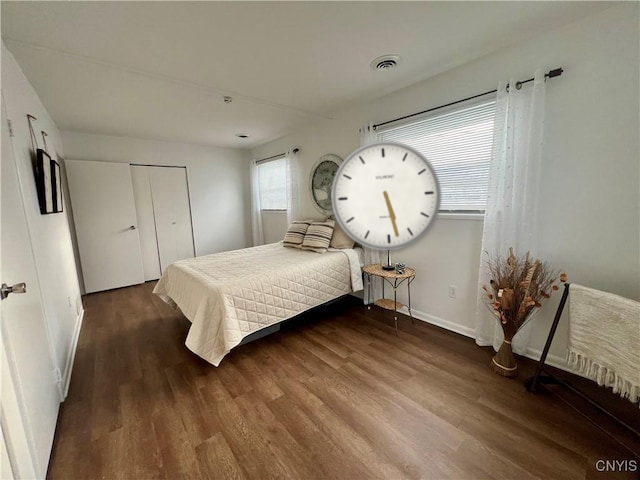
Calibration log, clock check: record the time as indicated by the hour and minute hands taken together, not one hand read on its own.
5:28
